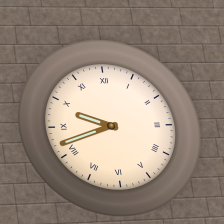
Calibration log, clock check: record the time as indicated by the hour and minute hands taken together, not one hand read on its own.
9:42
